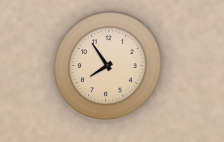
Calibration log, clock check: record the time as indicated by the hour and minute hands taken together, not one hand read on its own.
7:54
